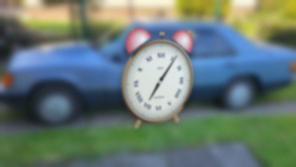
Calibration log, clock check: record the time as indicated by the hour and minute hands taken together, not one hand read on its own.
7:06
